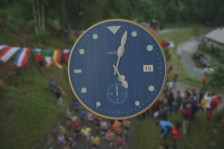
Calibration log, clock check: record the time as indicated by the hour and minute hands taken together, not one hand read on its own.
5:03
